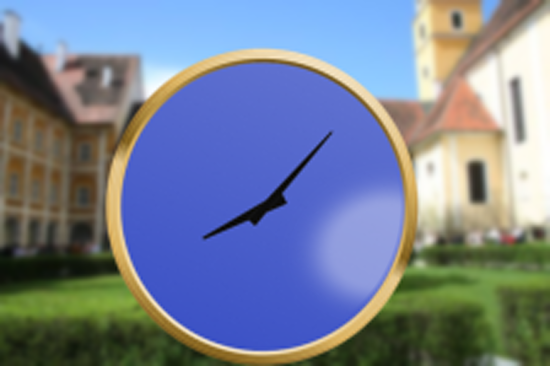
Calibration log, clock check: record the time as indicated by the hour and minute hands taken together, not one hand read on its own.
8:07
